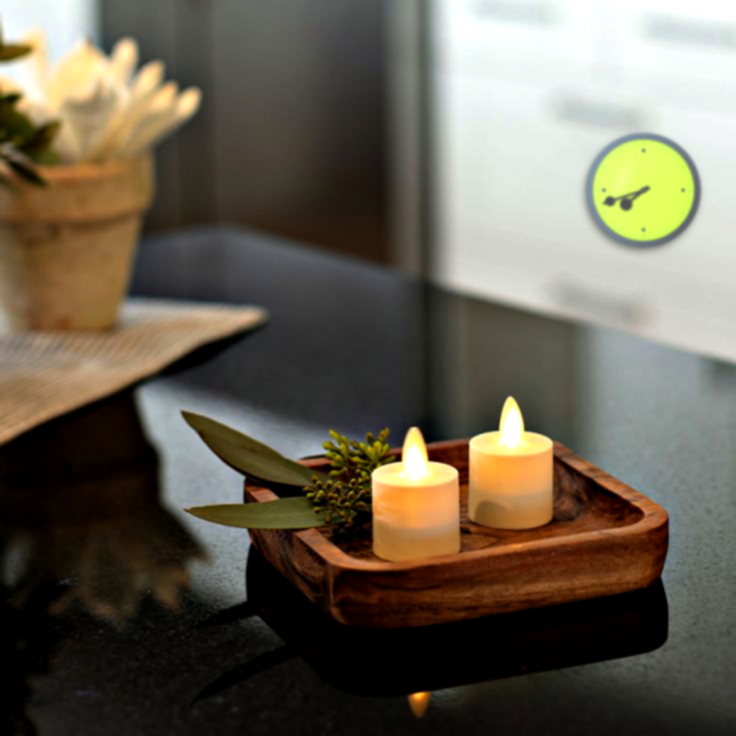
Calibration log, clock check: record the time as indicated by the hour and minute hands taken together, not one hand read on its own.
7:42
